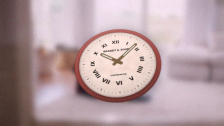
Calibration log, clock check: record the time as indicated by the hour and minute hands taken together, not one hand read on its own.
10:08
